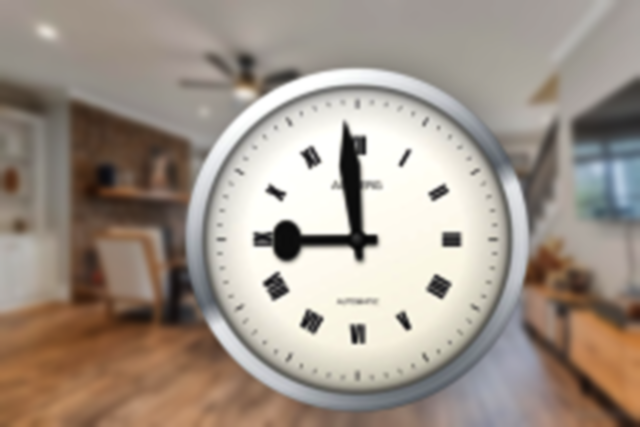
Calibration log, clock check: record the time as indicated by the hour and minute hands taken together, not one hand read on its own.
8:59
